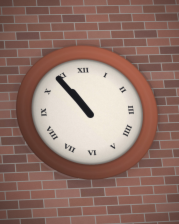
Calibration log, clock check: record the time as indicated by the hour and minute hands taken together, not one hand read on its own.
10:54
